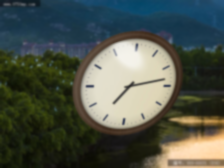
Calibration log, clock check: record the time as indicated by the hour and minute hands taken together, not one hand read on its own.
7:13
